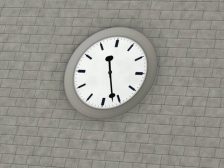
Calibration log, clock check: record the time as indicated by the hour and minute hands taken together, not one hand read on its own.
11:27
